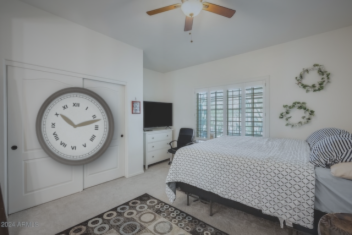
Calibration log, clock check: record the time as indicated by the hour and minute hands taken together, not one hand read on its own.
10:12
